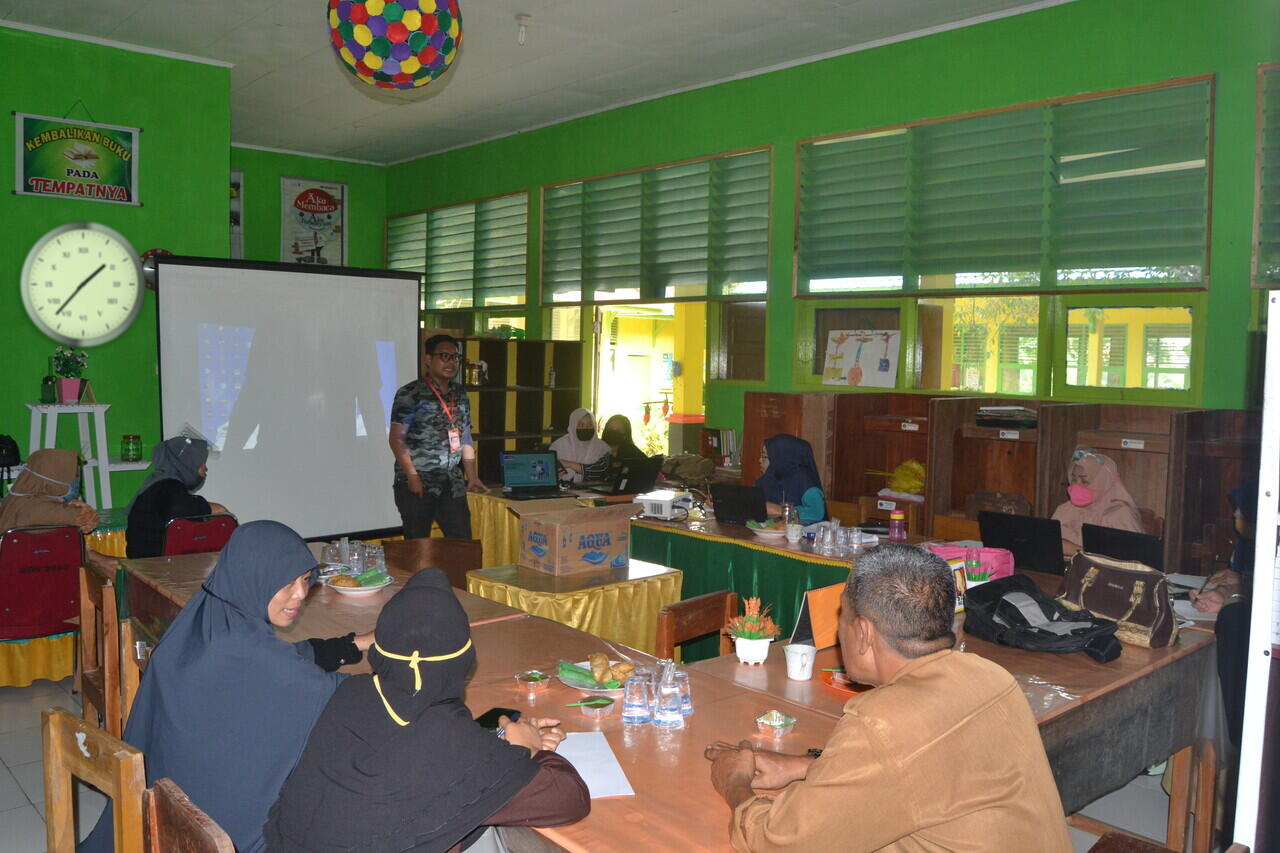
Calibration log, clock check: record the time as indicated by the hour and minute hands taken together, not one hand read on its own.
1:37
